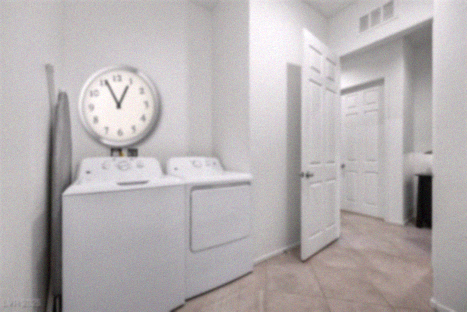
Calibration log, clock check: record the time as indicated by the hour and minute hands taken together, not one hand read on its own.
12:56
